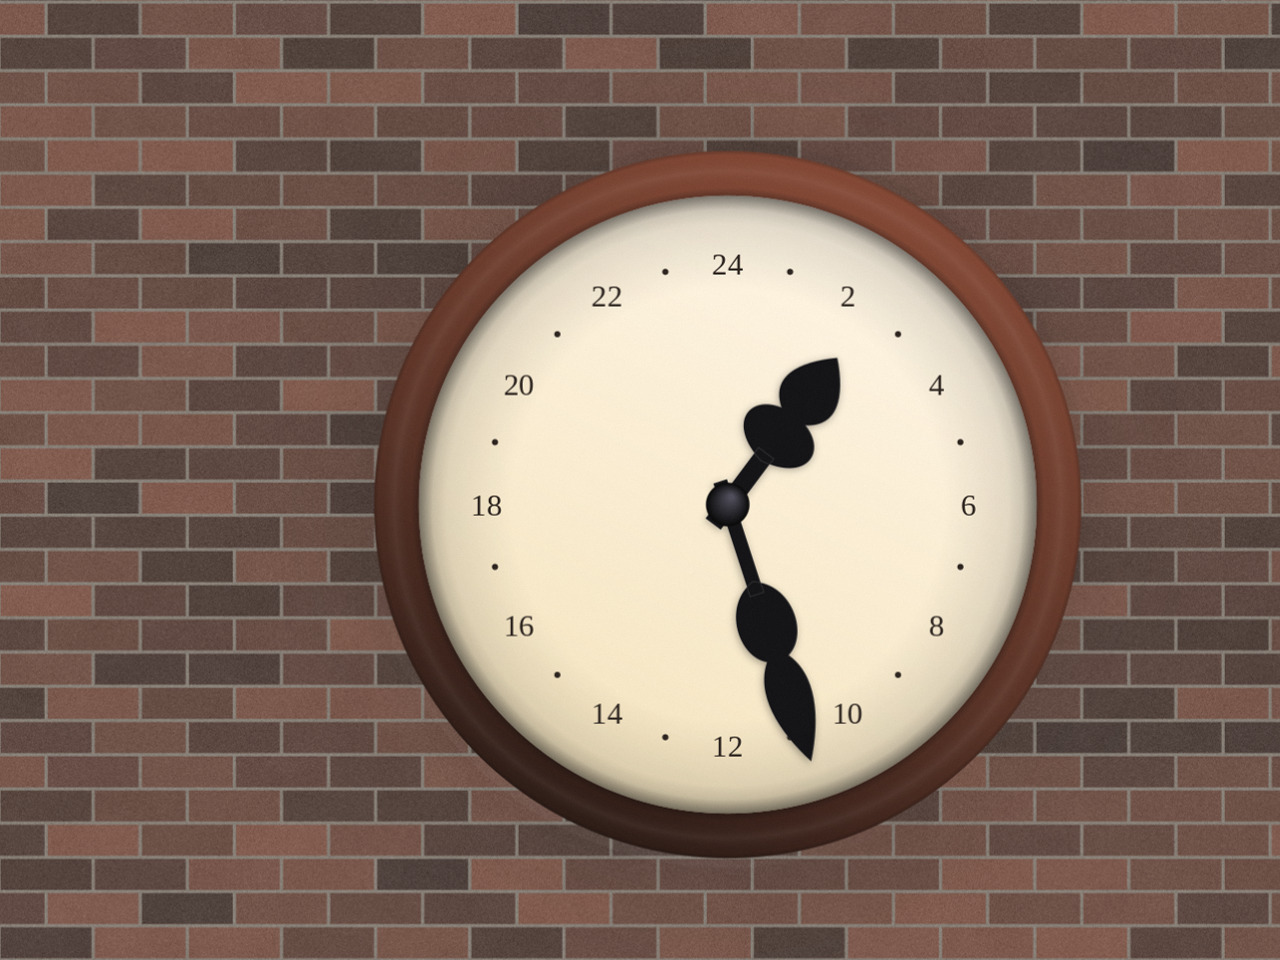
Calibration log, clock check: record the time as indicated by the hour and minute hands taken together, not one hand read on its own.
2:27
